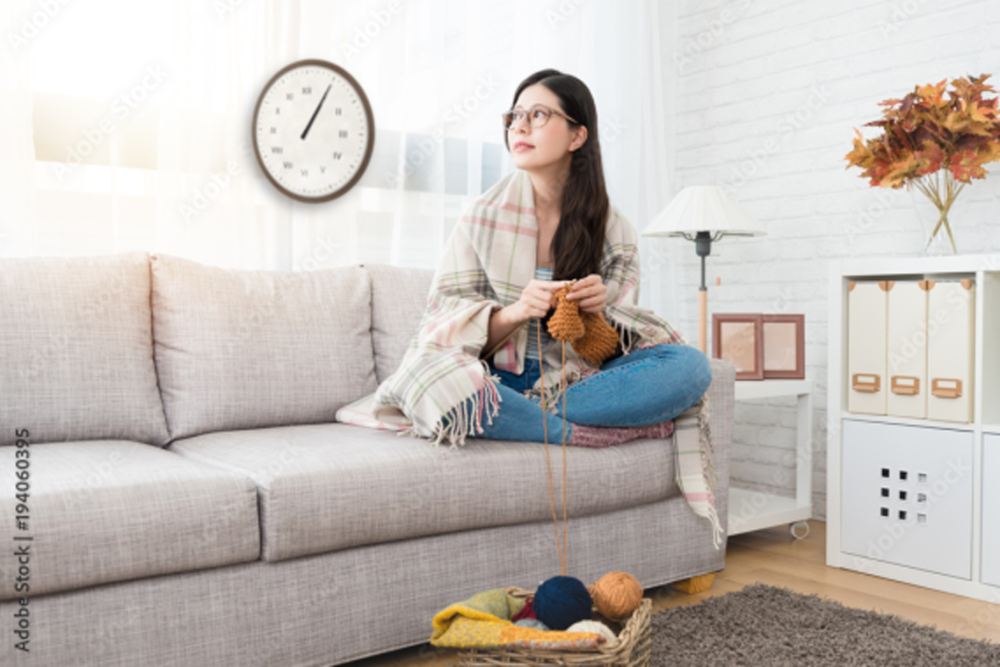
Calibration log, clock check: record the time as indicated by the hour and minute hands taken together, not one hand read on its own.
1:05
